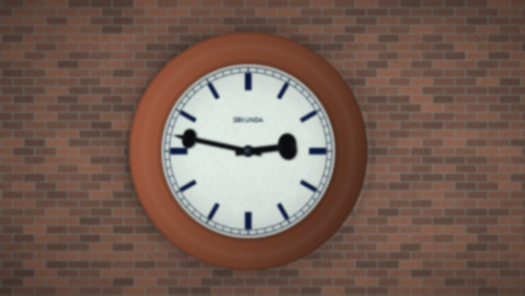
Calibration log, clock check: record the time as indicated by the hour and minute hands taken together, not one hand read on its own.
2:47
